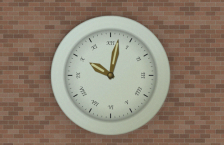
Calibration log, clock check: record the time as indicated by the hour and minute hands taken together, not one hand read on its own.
10:02
